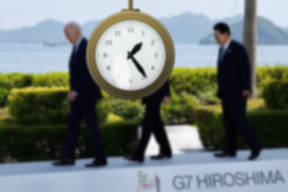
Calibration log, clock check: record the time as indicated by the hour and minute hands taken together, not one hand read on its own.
1:24
